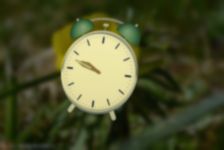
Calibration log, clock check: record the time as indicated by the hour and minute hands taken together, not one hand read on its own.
9:48
